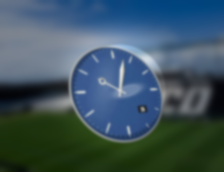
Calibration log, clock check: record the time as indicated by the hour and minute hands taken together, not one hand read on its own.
10:03
